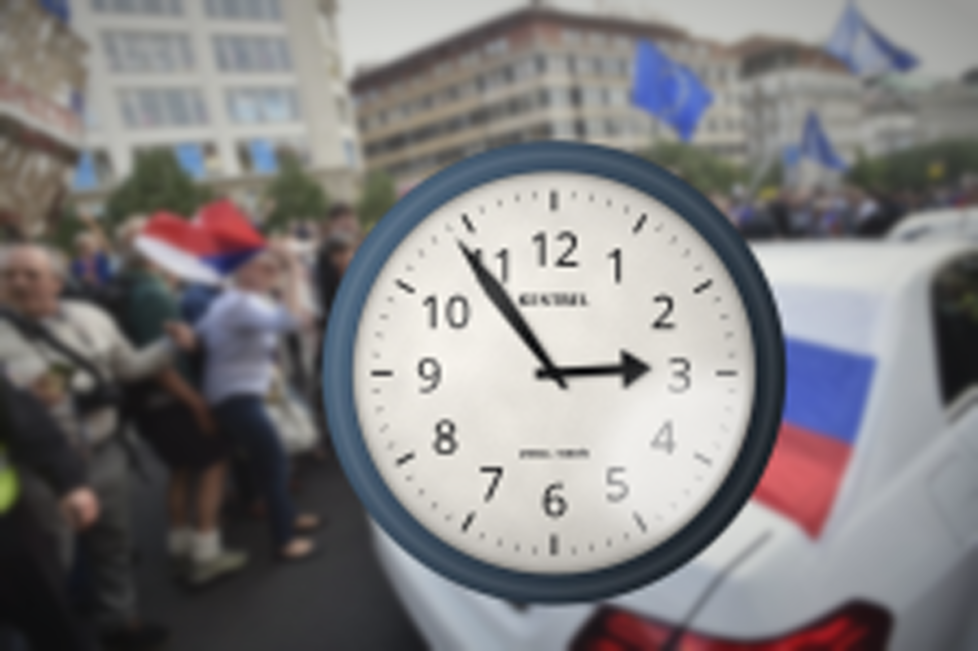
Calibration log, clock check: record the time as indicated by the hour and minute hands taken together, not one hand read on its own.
2:54
